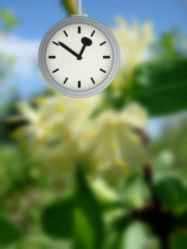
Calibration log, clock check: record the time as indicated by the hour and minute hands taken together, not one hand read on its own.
12:51
